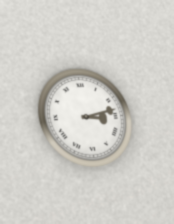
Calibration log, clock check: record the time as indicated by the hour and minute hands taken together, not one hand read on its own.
3:13
